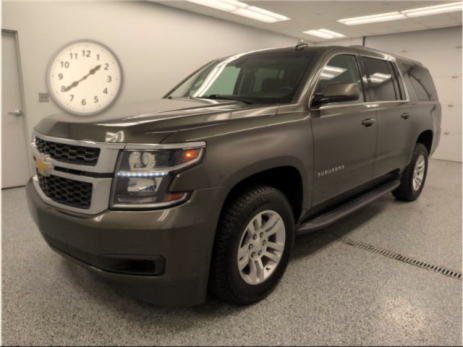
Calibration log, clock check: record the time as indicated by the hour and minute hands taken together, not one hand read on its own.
1:39
